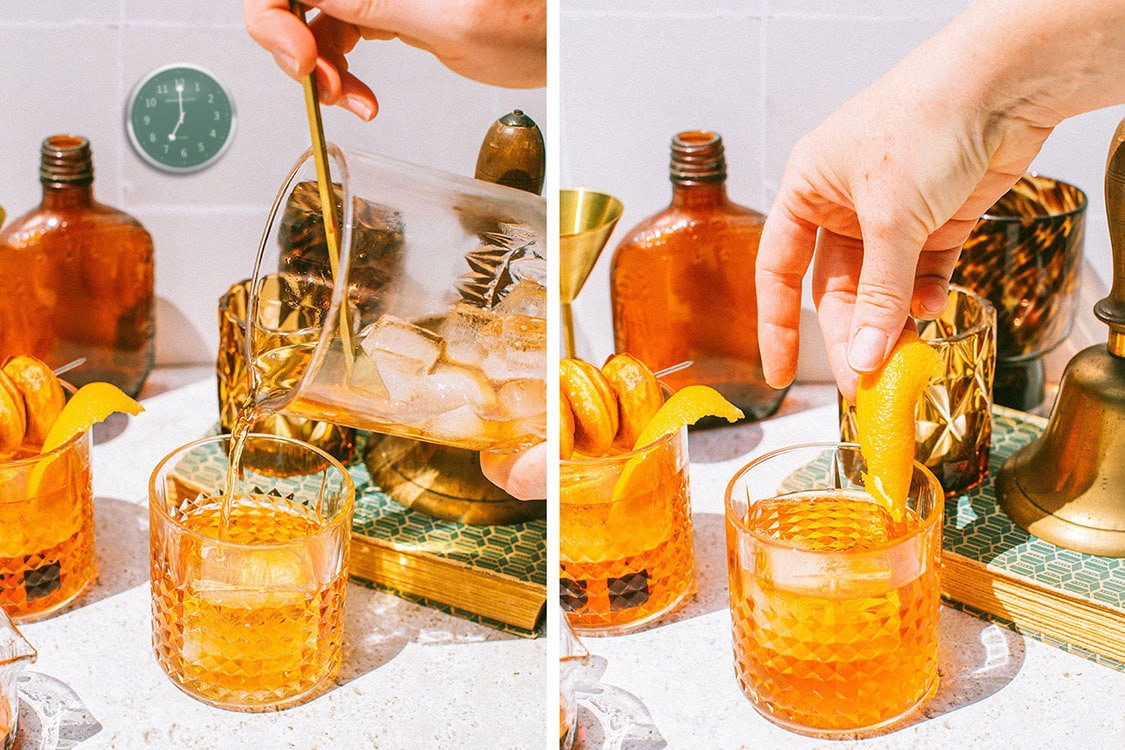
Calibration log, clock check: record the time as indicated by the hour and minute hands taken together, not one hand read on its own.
7:00
